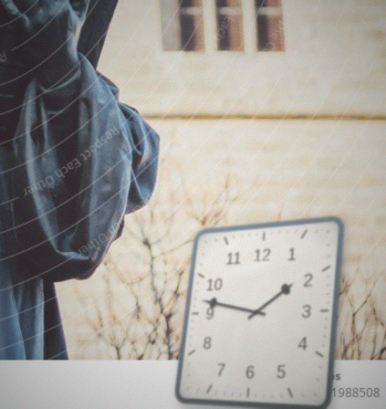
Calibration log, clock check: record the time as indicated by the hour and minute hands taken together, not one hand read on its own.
1:47
